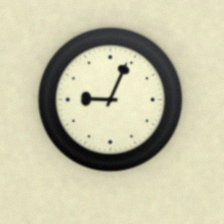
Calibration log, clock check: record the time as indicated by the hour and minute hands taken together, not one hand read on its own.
9:04
